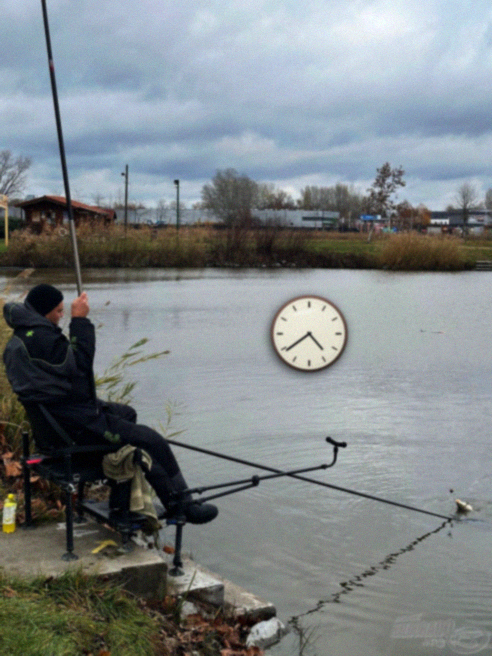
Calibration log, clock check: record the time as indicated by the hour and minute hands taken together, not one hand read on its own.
4:39
